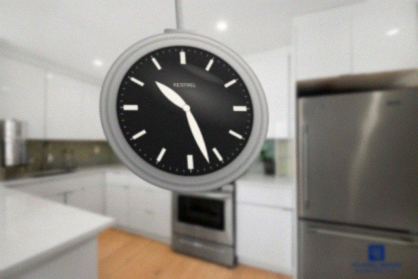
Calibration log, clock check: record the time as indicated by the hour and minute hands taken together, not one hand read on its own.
10:27
